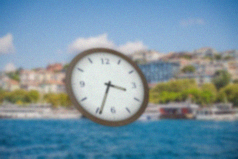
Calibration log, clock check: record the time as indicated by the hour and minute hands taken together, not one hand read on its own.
3:34
